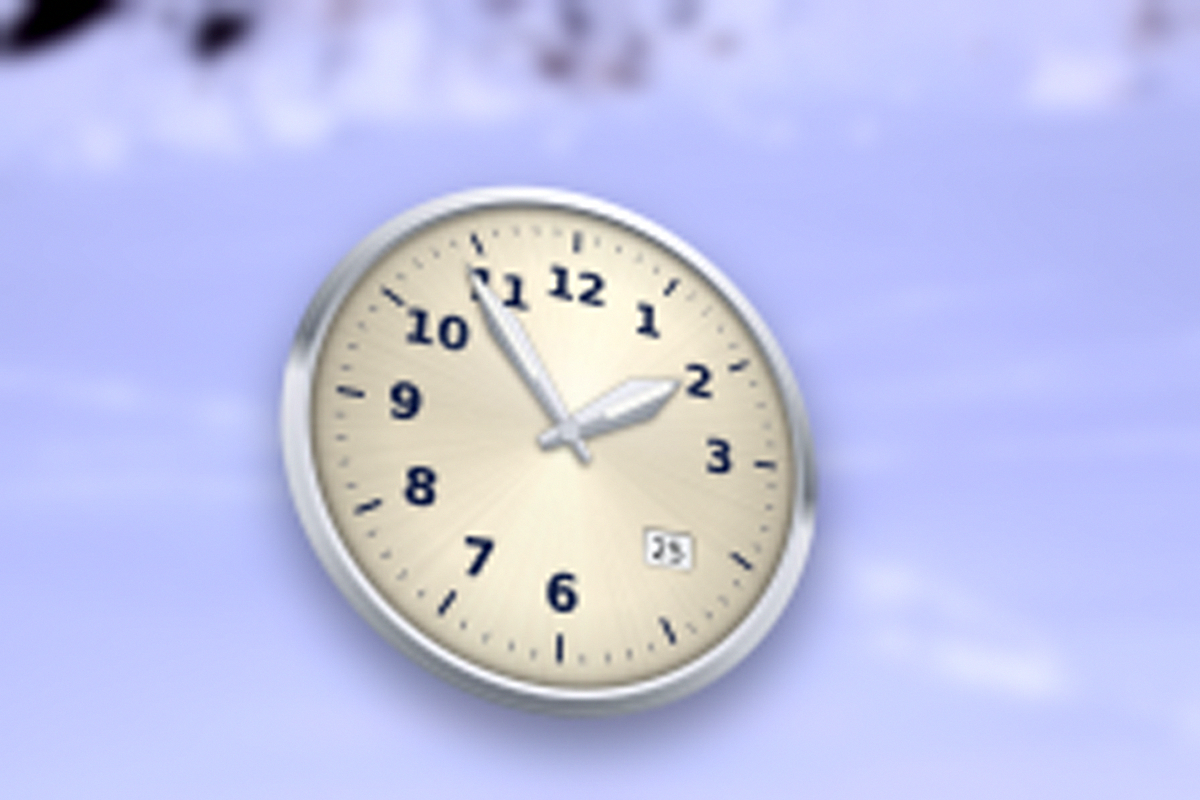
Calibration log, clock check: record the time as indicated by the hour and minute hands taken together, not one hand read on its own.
1:54
